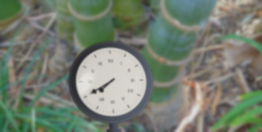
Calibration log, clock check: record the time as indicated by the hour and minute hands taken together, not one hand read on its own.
7:40
